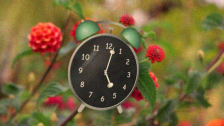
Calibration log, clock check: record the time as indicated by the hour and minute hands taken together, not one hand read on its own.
5:02
